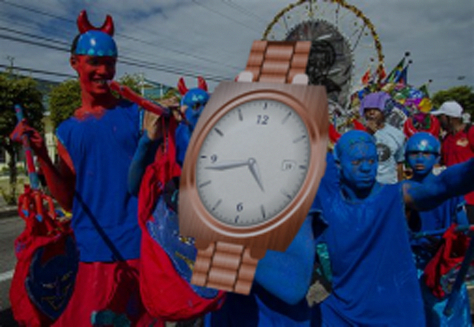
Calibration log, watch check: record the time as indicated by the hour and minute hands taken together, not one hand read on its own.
4:43
